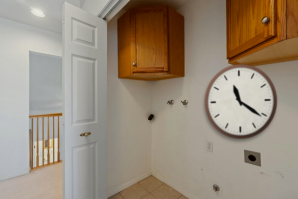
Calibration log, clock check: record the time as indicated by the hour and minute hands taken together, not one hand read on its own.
11:21
